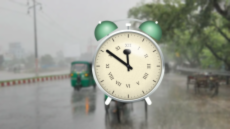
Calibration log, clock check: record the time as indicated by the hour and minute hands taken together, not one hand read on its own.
11:51
